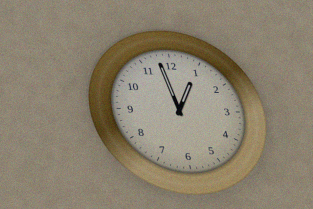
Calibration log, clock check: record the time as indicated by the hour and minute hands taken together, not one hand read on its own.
12:58
